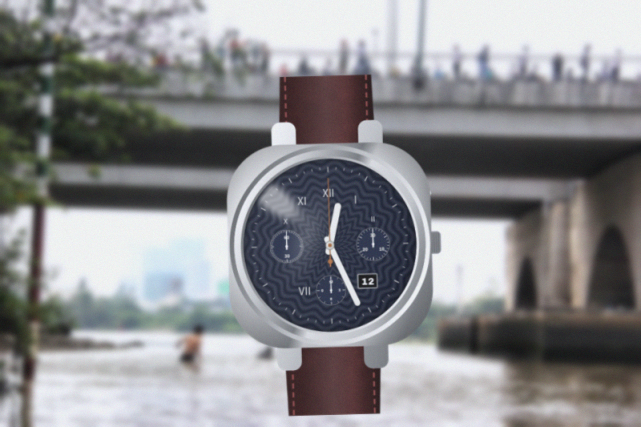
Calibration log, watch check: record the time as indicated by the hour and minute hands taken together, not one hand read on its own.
12:26
